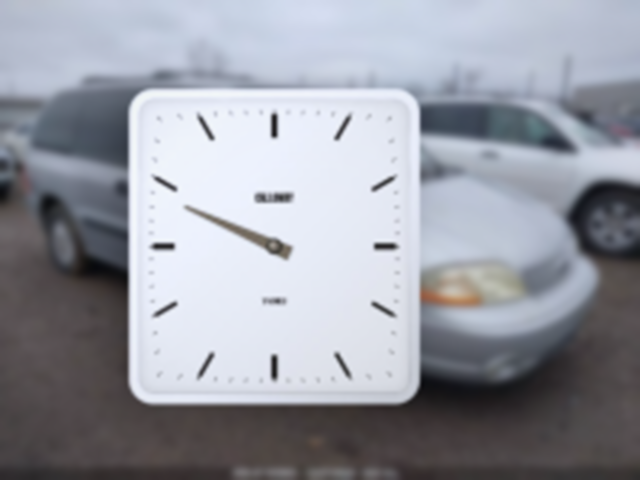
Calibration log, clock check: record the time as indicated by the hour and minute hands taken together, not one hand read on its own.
9:49
